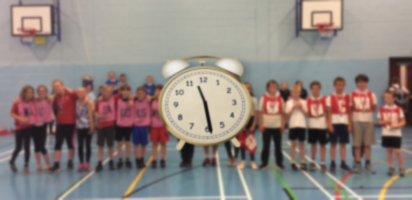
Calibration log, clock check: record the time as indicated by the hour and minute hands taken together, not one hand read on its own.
11:29
